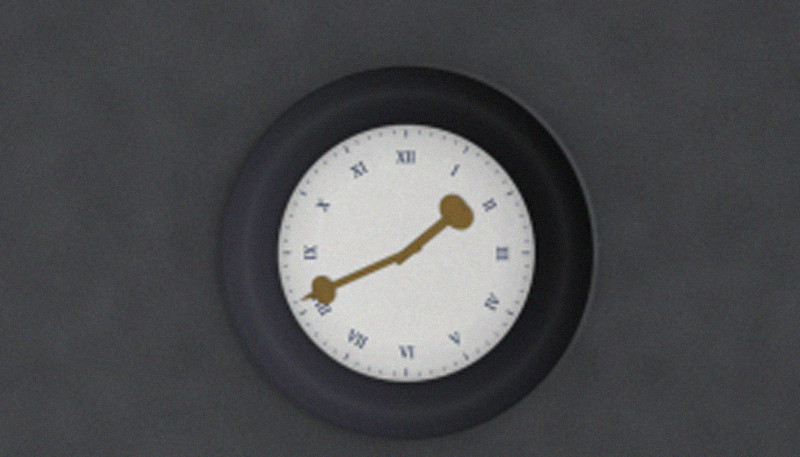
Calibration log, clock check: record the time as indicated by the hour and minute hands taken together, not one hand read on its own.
1:41
